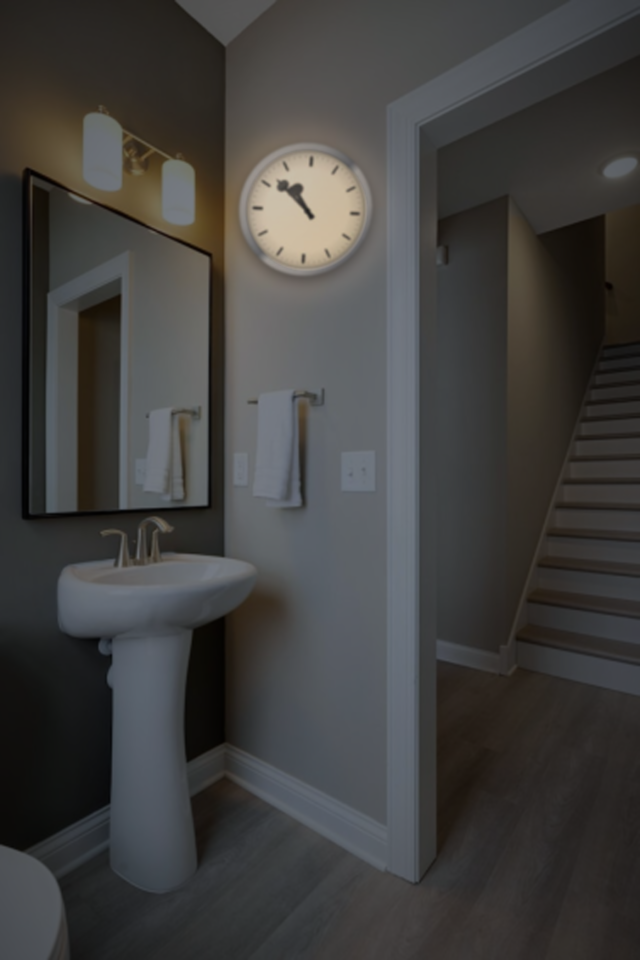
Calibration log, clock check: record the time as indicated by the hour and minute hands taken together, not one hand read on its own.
10:52
